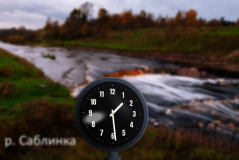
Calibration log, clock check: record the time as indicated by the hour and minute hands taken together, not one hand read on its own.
1:29
